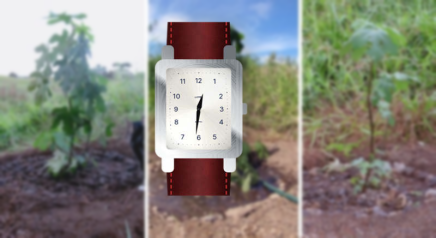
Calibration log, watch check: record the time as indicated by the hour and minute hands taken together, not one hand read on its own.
12:31
